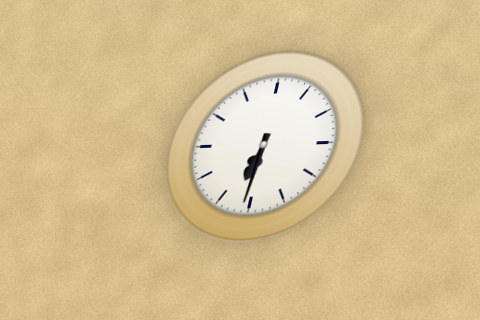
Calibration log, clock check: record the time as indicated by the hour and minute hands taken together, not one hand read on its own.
6:31
